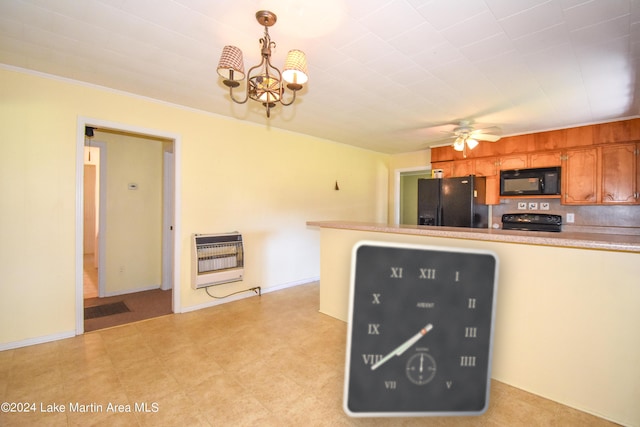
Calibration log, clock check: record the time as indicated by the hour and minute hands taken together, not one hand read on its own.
7:39
